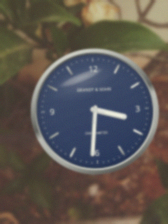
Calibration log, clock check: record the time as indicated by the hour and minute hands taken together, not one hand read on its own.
3:31
